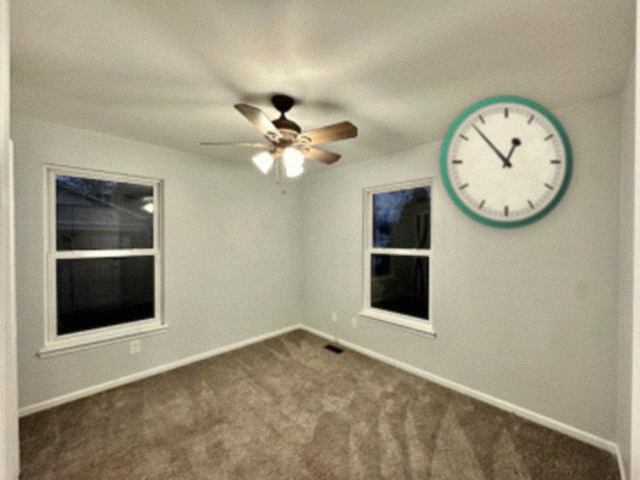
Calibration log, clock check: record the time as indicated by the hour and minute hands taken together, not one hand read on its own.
12:53
